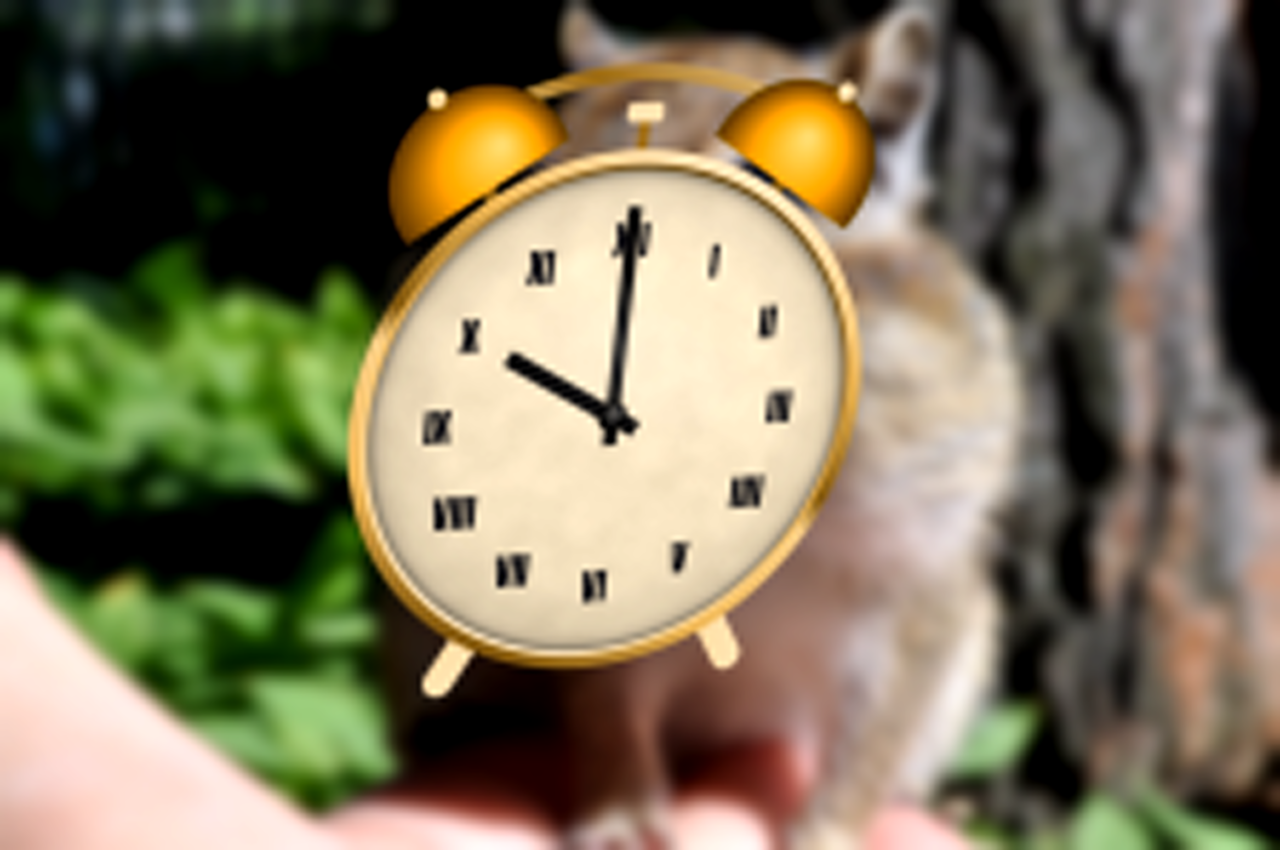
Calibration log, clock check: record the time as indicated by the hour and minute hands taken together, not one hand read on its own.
10:00
